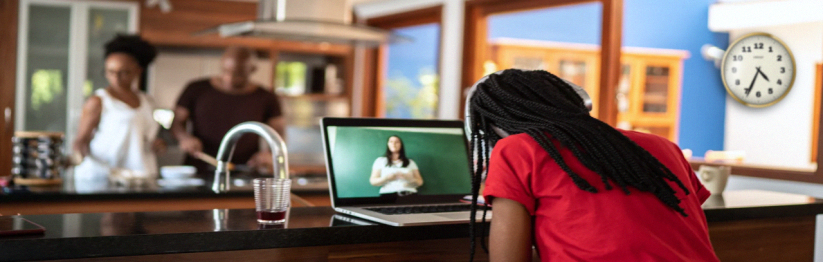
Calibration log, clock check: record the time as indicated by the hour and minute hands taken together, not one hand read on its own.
4:34
